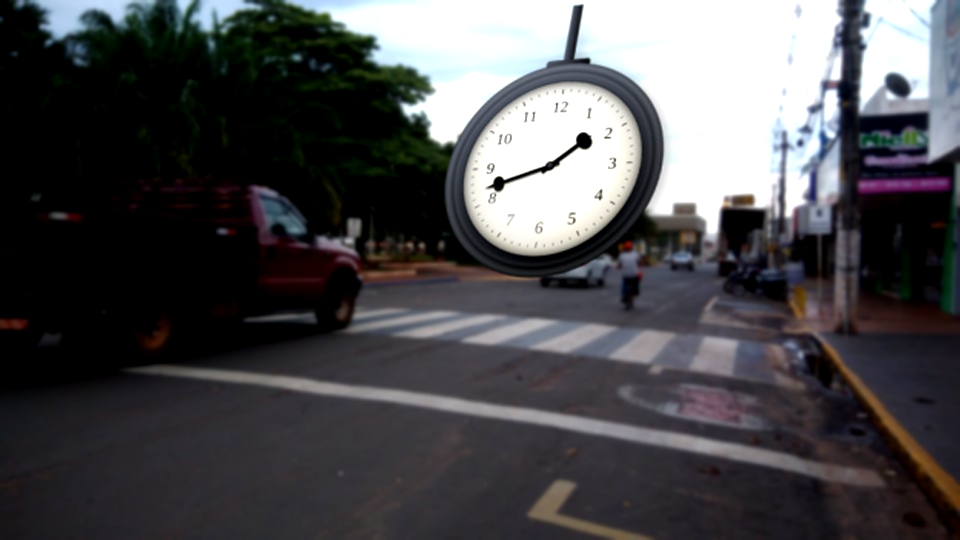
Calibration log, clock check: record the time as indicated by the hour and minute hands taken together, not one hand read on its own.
1:42
